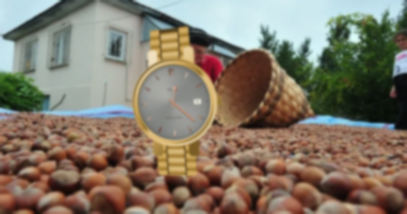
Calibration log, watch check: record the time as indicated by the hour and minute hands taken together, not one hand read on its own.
12:22
